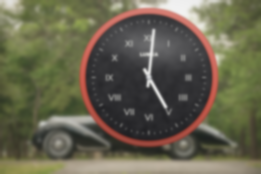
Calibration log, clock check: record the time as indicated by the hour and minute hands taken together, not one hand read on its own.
5:01
